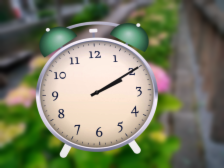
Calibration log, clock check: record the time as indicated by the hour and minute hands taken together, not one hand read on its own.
2:10
